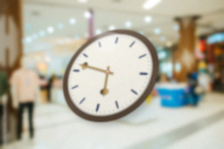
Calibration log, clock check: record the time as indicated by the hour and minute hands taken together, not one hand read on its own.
5:47
